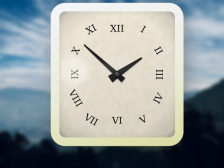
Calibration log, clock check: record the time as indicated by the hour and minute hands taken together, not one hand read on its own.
1:52
